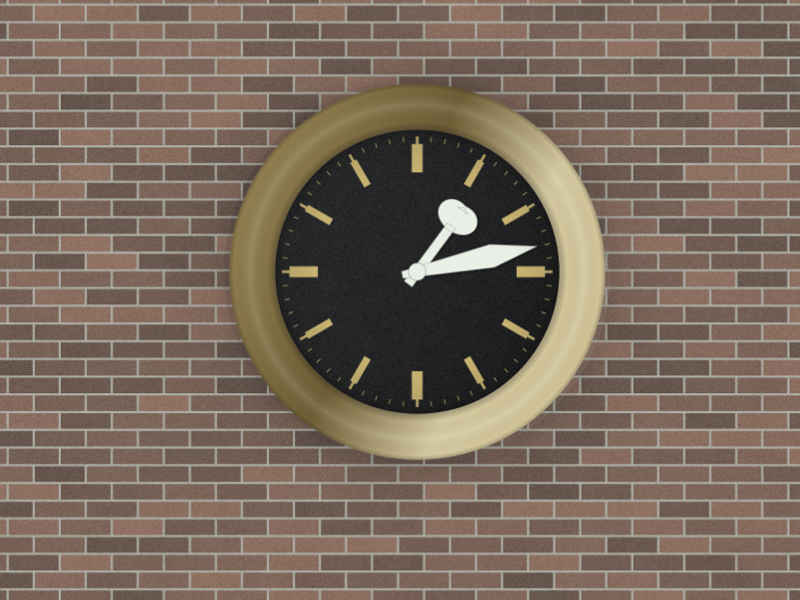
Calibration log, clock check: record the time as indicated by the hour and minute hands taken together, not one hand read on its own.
1:13
